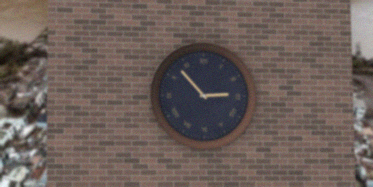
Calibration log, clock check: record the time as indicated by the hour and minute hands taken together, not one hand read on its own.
2:53
